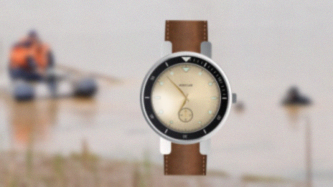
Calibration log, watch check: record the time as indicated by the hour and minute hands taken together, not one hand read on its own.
6:53
